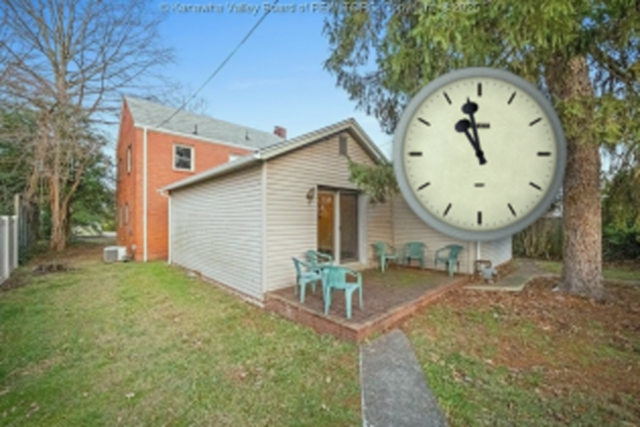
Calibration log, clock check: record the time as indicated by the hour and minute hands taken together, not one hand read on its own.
10:58
